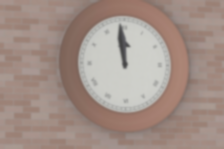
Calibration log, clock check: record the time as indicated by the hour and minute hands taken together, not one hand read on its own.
11:59
